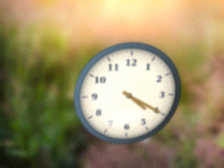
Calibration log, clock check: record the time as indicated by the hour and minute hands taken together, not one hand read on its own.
4:20
